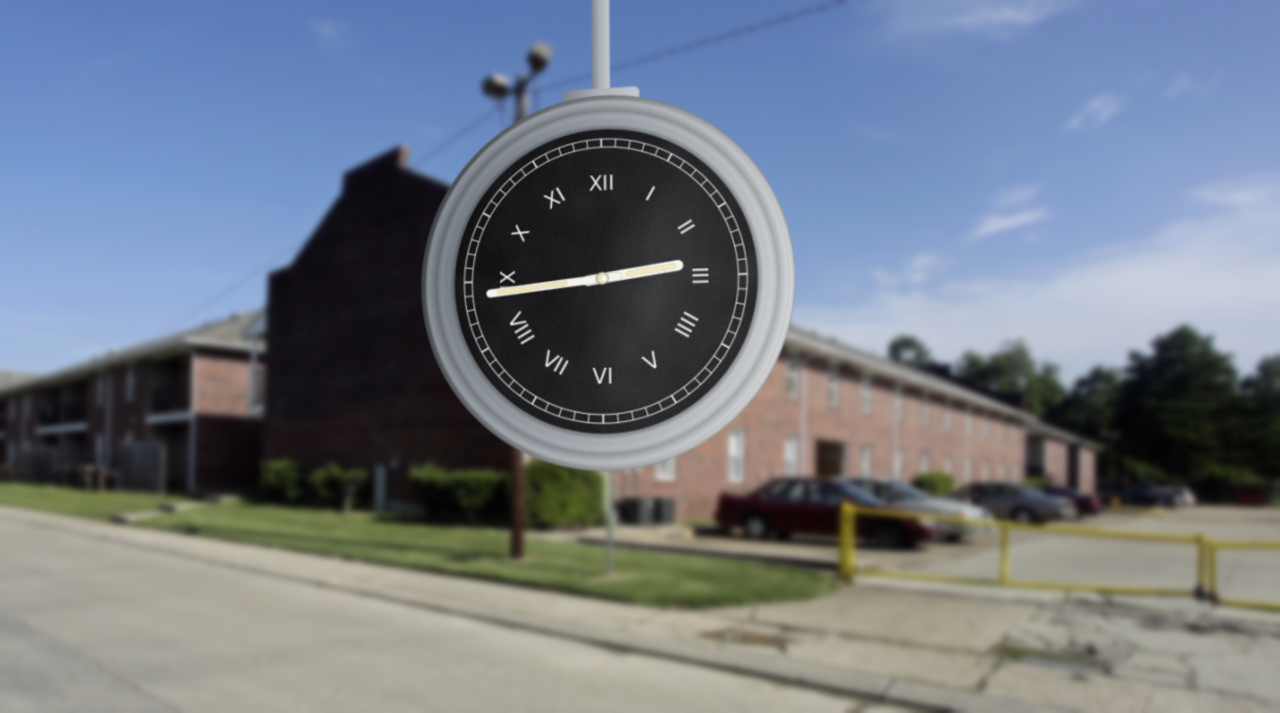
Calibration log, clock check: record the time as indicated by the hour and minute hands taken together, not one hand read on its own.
2:44
